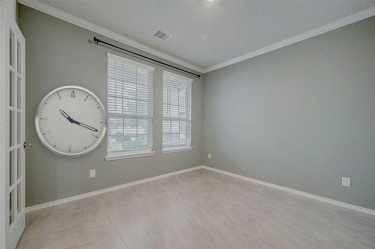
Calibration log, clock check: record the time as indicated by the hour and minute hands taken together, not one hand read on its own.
10:18
